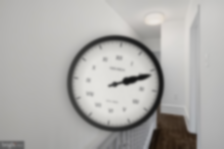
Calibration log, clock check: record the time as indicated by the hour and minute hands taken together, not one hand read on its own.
2:11
